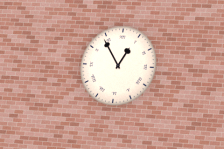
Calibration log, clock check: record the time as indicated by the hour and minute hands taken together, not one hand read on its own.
12:54
